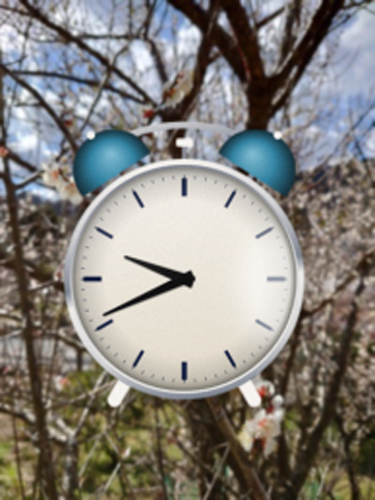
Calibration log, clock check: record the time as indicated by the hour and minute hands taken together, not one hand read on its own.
9:41
